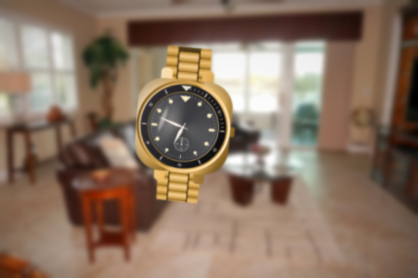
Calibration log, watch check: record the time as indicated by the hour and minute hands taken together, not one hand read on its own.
6:48
